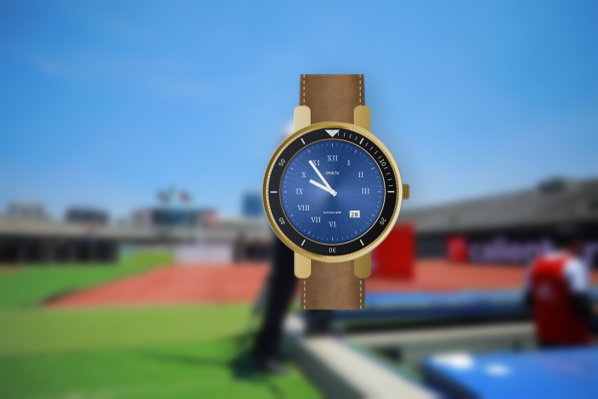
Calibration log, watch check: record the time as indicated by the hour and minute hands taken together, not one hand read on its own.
9:54
